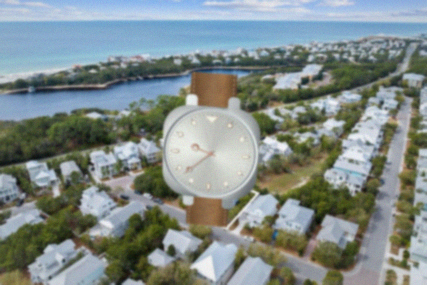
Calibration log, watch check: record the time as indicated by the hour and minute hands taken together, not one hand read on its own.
9:38
